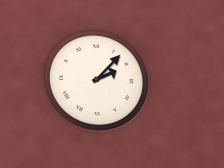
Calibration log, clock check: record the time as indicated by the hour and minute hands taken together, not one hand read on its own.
2:07
